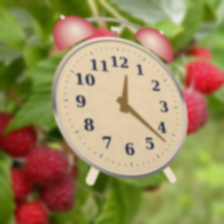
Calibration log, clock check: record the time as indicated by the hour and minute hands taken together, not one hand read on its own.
12:22
